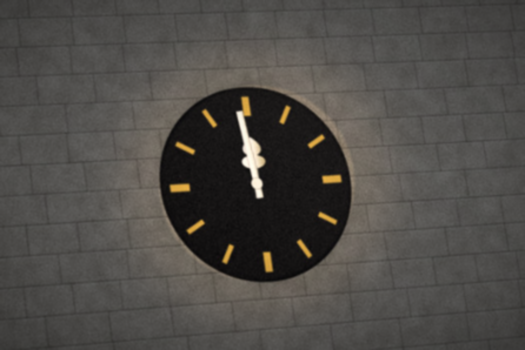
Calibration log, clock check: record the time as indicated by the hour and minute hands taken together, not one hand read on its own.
11:59
